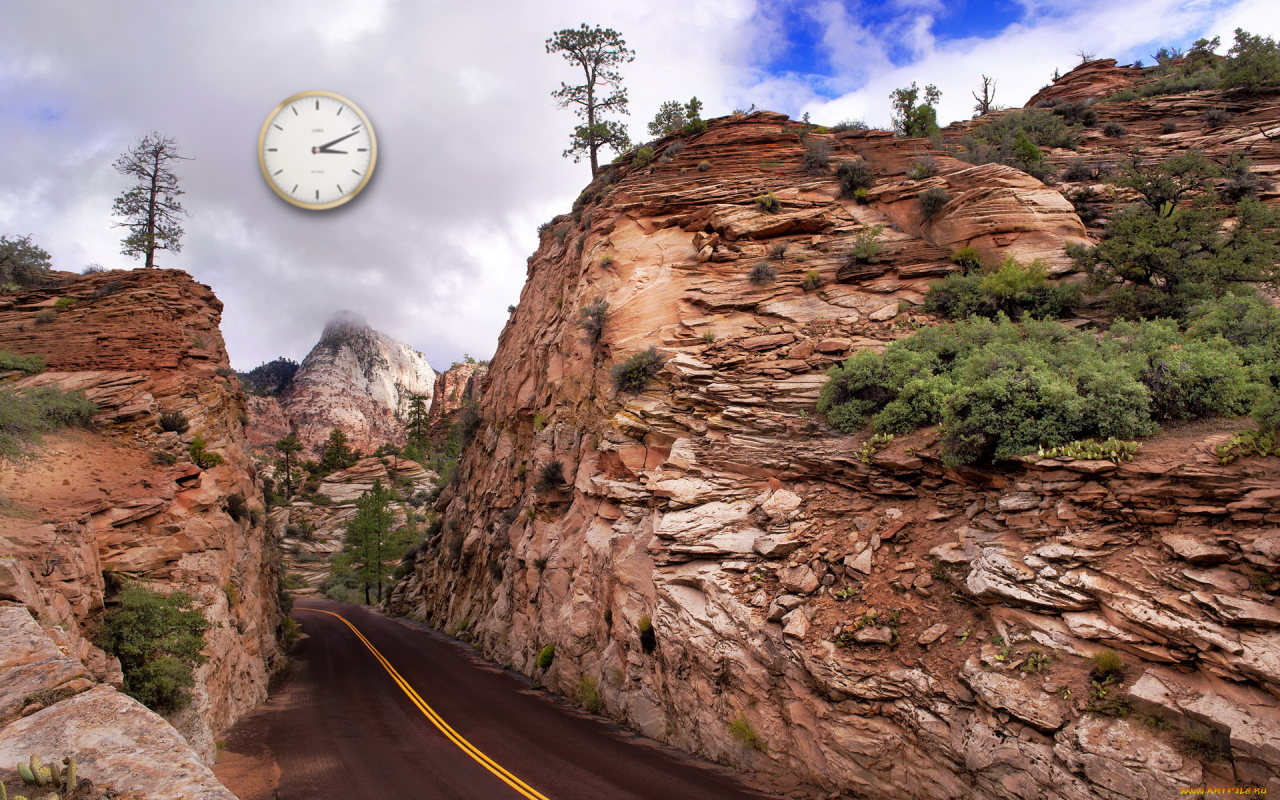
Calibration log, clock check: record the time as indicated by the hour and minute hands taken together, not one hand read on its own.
3:11
